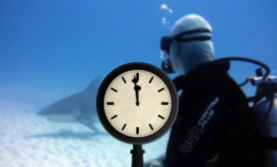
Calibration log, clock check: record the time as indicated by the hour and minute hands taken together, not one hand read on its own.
11:59
